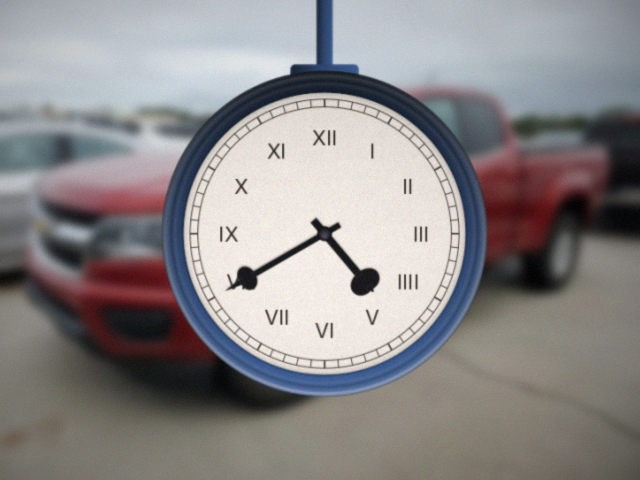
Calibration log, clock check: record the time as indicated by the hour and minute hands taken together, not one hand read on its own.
4:40
